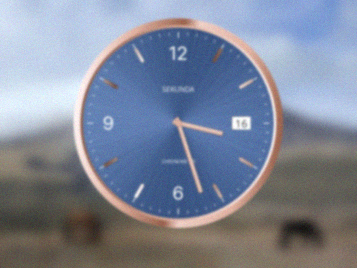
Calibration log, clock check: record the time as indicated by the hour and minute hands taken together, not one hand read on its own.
3:27
